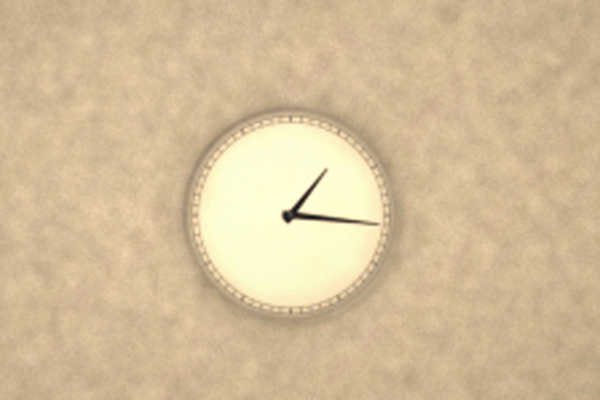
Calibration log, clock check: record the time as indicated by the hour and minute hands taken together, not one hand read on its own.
1:16
